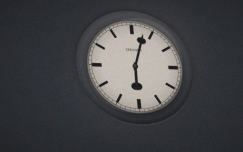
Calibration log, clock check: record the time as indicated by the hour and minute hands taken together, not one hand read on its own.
6:03
